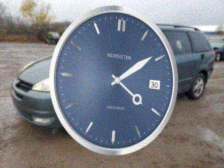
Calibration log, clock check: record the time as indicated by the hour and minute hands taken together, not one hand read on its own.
4:09
